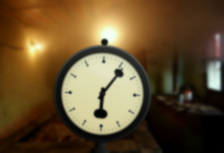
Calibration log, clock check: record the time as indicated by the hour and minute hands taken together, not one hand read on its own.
6:06
